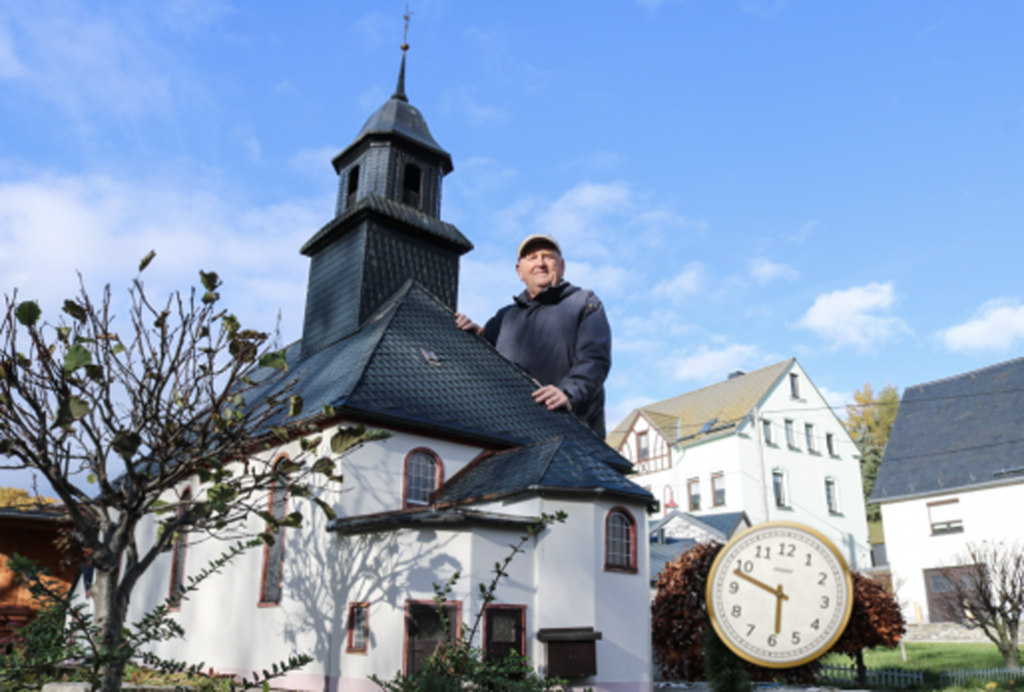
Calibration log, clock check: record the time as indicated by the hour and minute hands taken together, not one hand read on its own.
5:48
